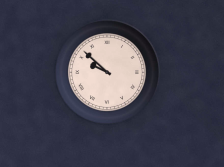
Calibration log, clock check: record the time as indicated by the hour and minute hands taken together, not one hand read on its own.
9:52
